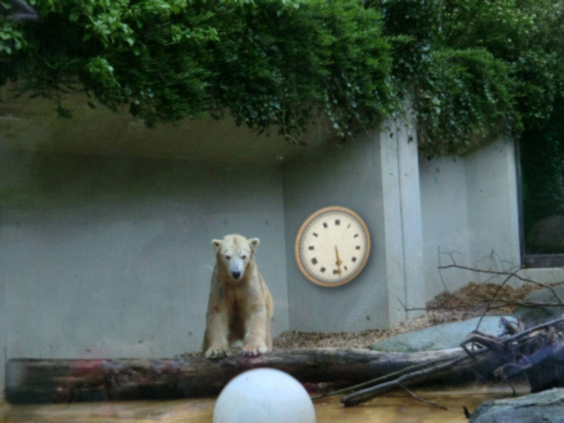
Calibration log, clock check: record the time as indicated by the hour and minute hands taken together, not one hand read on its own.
5:28
